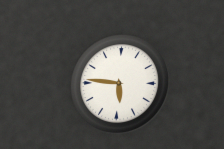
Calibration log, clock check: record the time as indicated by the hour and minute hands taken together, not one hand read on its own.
5:46
